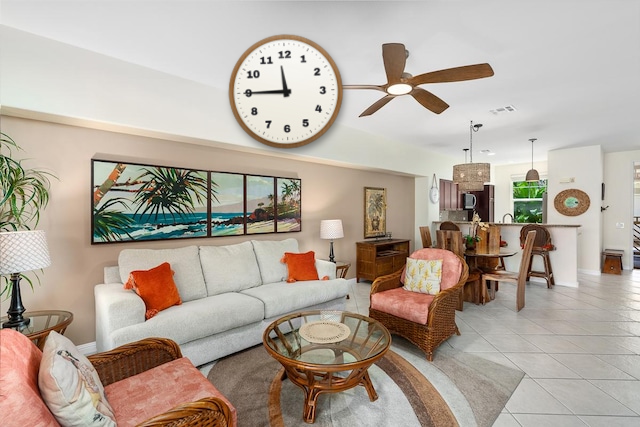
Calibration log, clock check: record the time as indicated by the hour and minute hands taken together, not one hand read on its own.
11:45
